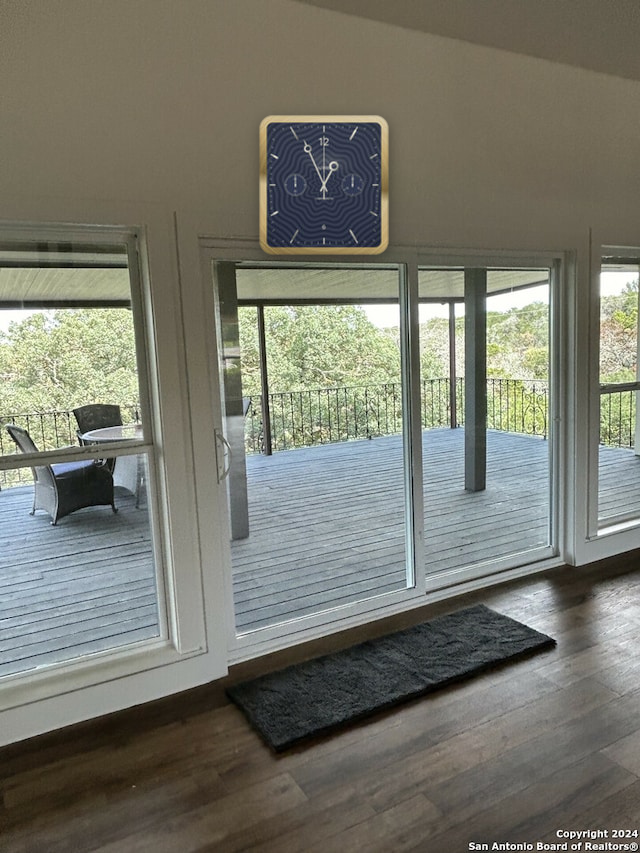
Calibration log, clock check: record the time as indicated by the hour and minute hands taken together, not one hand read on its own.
12:56
